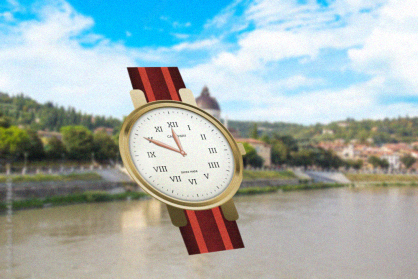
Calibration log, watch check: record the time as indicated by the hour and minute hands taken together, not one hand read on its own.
11:50
